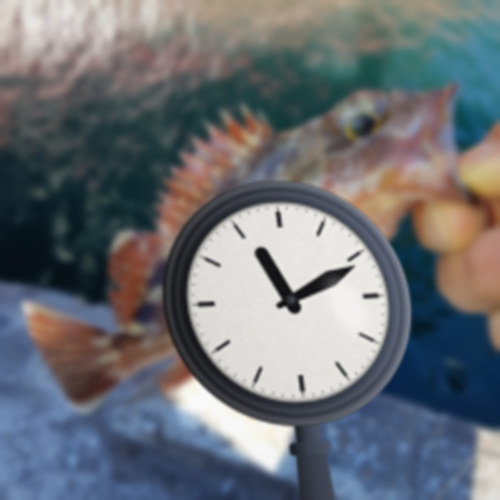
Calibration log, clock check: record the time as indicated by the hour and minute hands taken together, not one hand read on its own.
11:11
